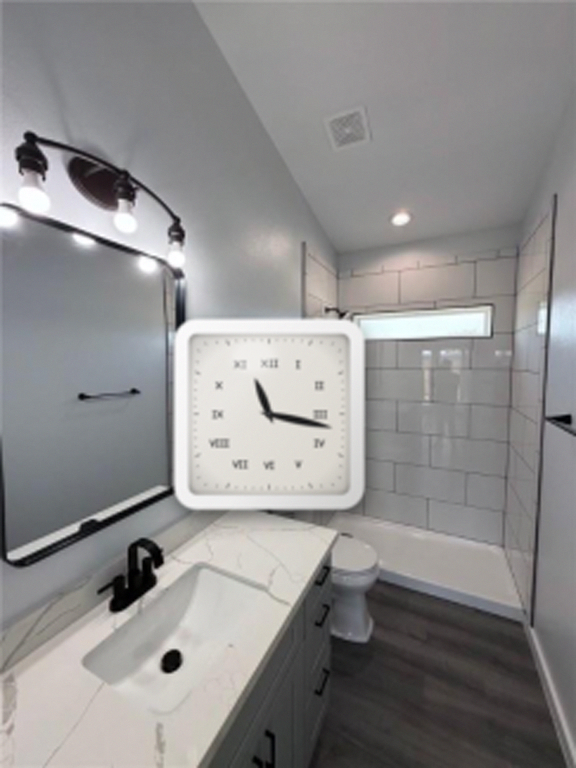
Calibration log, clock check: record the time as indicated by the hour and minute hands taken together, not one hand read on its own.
11:17
